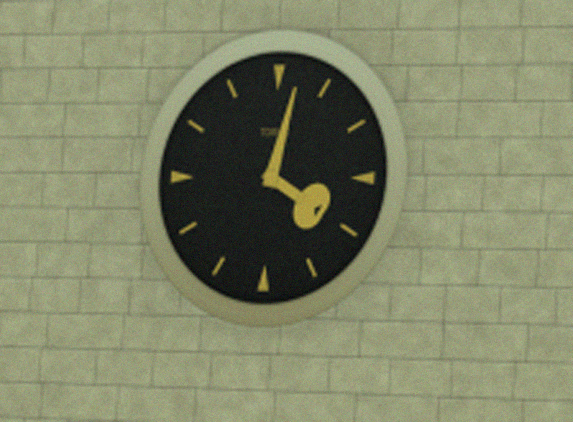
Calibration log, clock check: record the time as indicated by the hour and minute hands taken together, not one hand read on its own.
4:02
